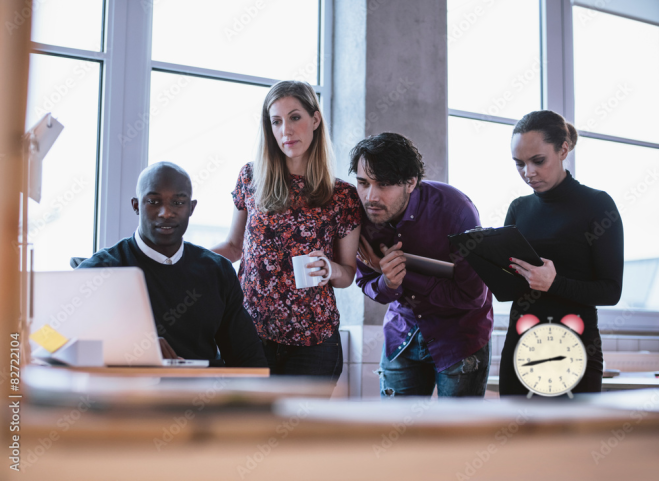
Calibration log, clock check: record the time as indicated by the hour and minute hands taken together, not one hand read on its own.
2:43
